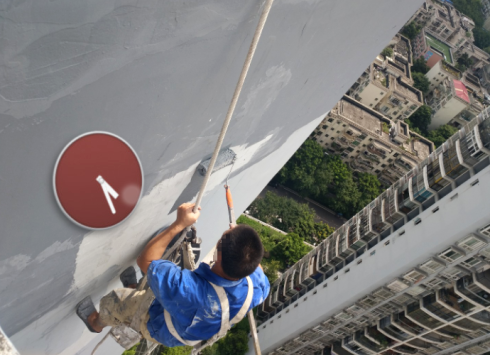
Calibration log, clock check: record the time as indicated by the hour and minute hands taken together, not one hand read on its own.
4:26
